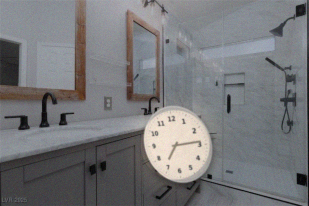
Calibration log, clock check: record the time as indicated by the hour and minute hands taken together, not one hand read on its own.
7:14
